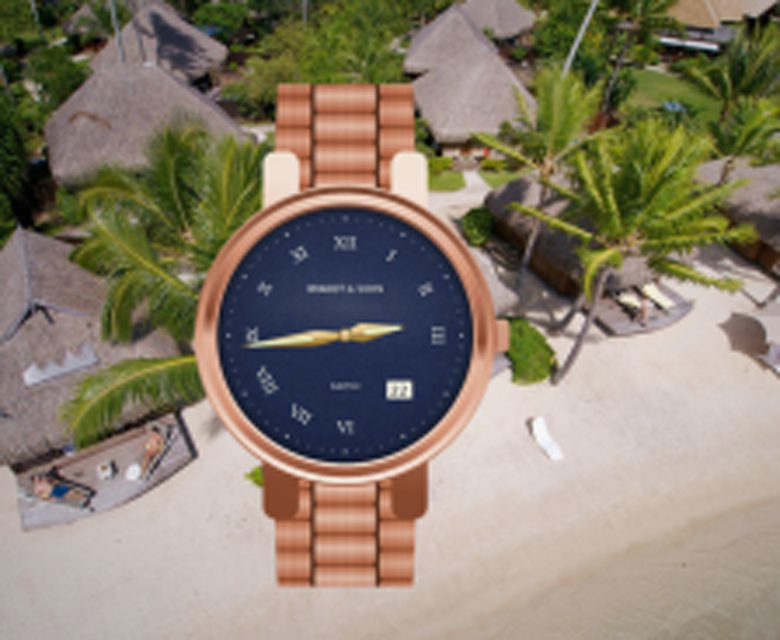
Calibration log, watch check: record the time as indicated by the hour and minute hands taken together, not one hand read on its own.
2:44
